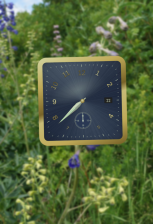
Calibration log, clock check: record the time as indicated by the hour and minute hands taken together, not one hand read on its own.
7:38
